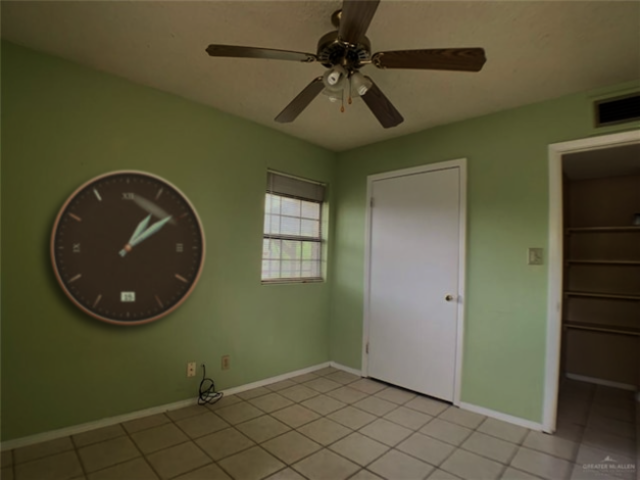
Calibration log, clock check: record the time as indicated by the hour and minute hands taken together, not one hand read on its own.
1:09
